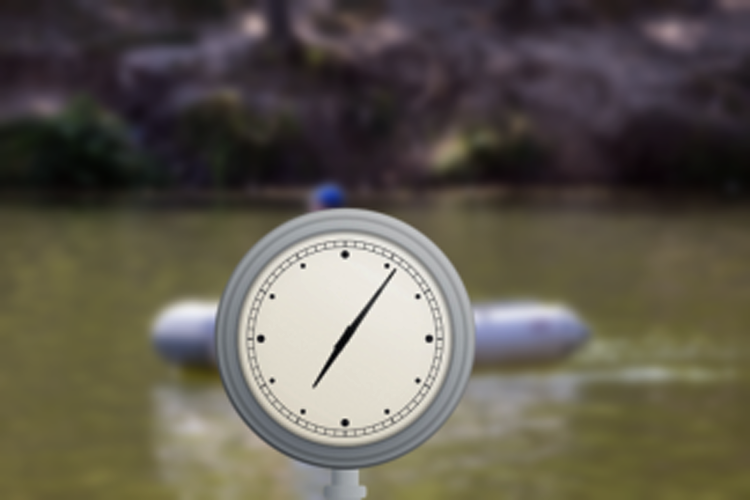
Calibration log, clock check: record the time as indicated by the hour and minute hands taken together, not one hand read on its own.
7:06
